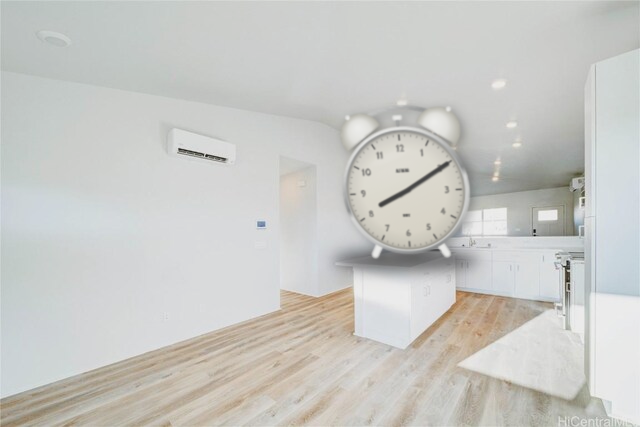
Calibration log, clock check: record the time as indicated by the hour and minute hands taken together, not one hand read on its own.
8:10
